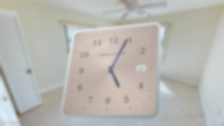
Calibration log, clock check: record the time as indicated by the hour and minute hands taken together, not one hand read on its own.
5:04
